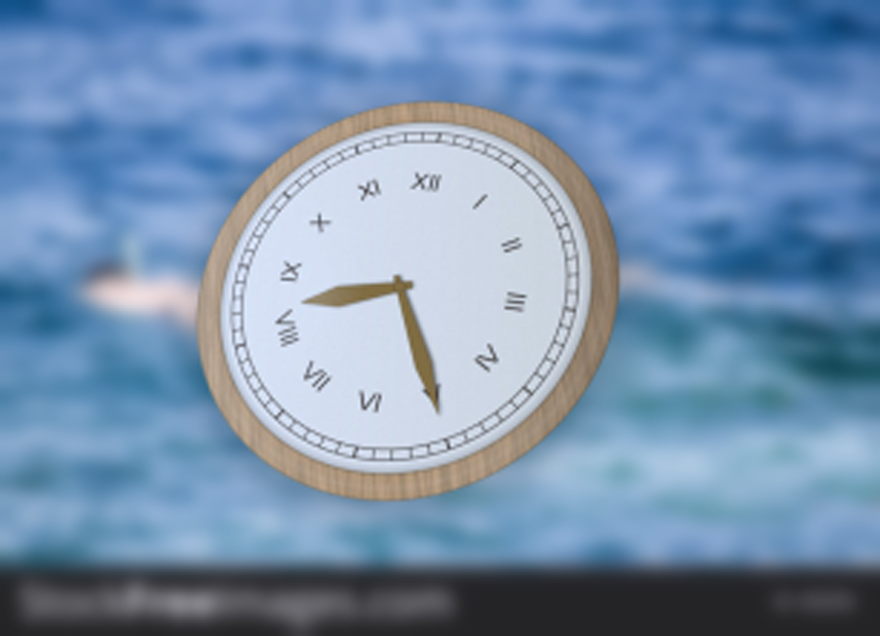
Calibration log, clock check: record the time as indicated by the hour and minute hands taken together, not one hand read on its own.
8:25
